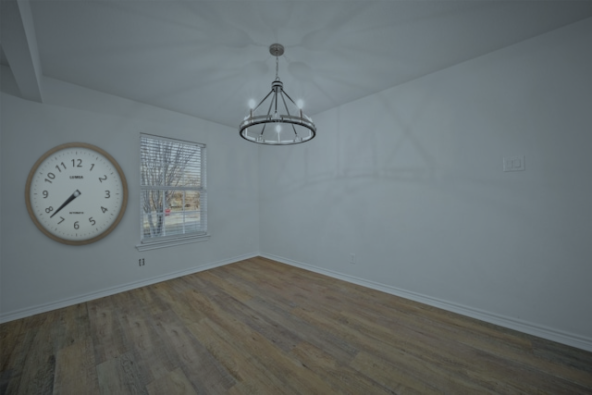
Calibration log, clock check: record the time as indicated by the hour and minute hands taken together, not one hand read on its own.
7:38
